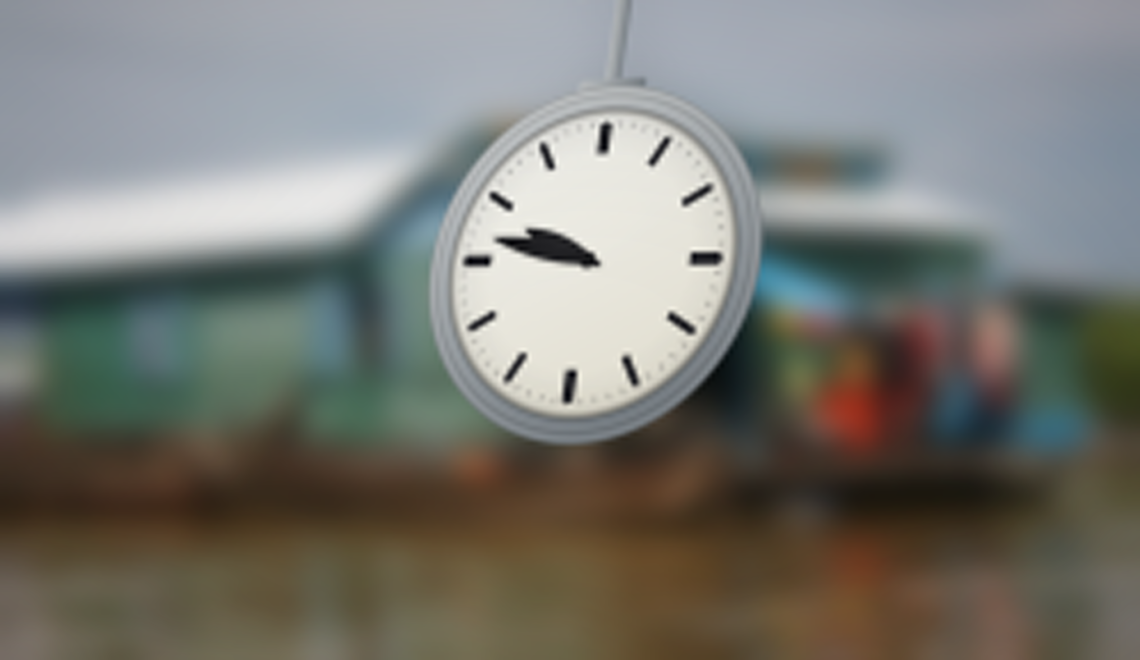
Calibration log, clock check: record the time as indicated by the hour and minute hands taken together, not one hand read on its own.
9:47
